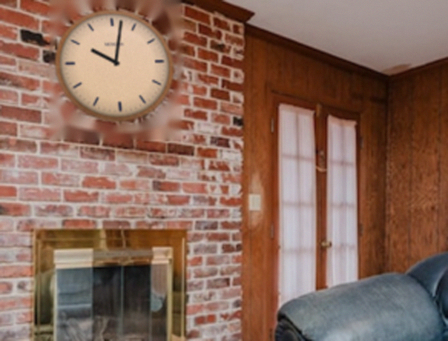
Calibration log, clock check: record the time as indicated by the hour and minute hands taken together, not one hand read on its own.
10:02
